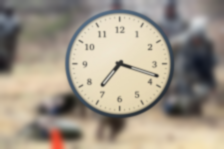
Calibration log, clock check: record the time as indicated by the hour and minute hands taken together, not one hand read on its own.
7:18
